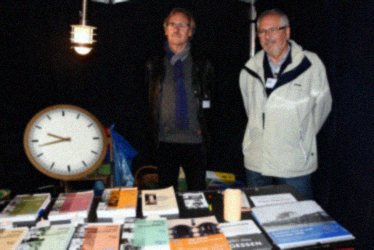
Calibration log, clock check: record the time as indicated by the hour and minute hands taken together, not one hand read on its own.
9:43
